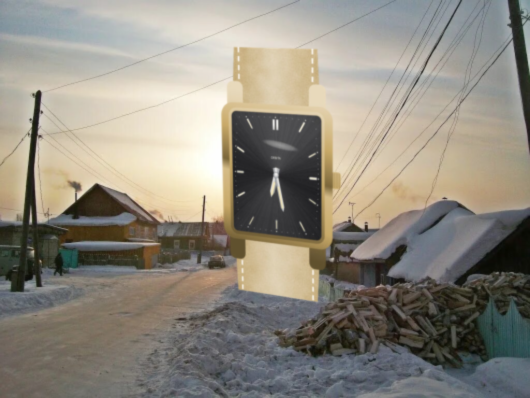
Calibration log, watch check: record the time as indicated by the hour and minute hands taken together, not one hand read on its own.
6:28
